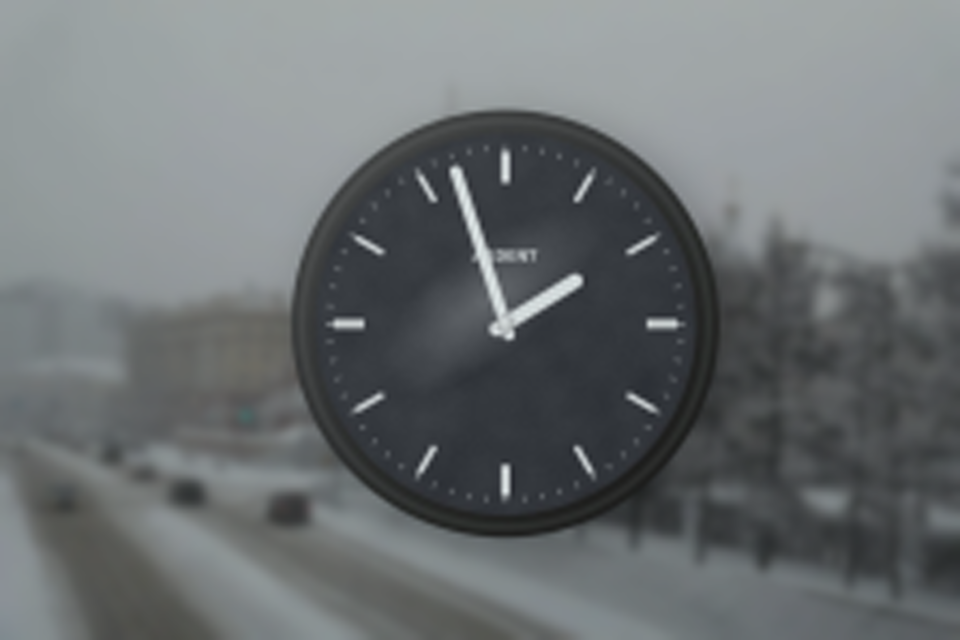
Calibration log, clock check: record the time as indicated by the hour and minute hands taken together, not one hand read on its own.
1:57
